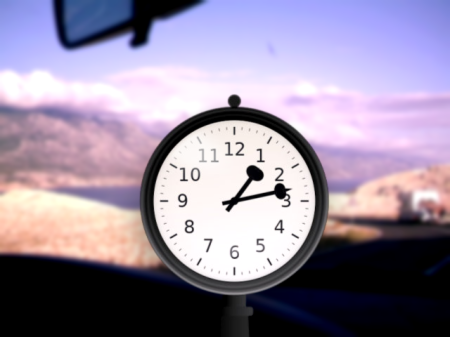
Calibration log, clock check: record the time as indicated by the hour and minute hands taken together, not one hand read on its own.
1:13
